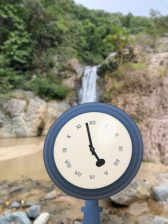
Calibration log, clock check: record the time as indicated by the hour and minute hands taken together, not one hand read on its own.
4:58
